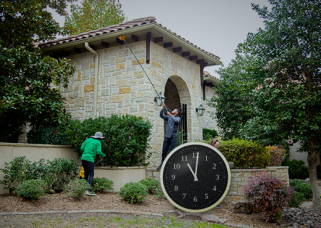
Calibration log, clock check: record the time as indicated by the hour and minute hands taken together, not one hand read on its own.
11:01
